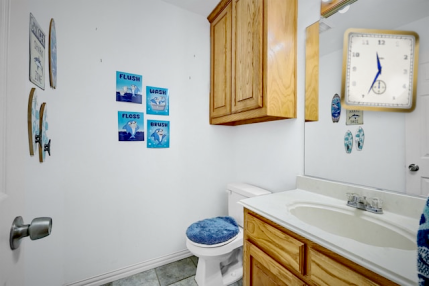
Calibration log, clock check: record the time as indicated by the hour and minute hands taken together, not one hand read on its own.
11:34
